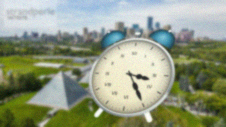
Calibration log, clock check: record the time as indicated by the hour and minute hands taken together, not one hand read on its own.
3:25
